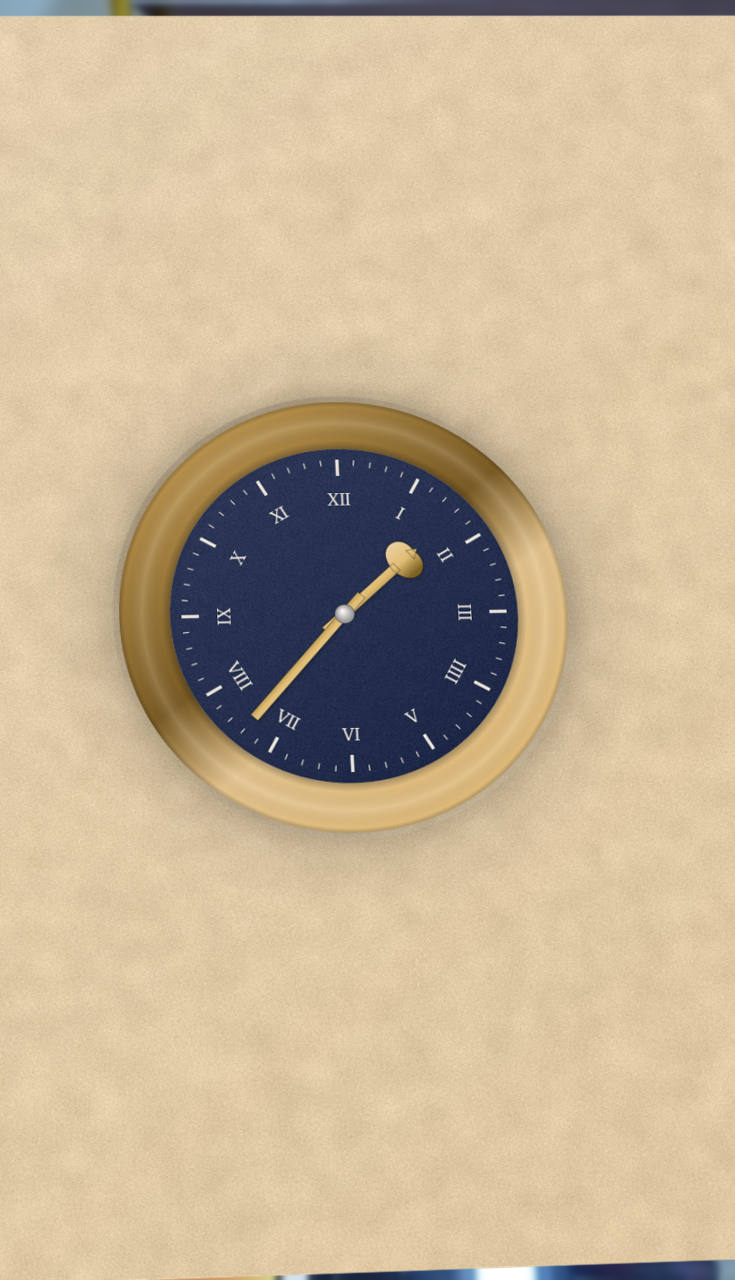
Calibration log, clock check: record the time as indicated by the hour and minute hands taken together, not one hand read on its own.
1:37
